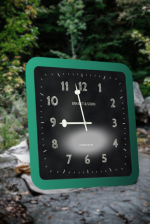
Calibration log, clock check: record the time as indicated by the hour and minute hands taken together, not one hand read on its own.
8:58
